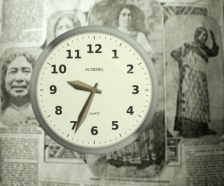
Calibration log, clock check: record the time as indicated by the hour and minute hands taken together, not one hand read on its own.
9:34
